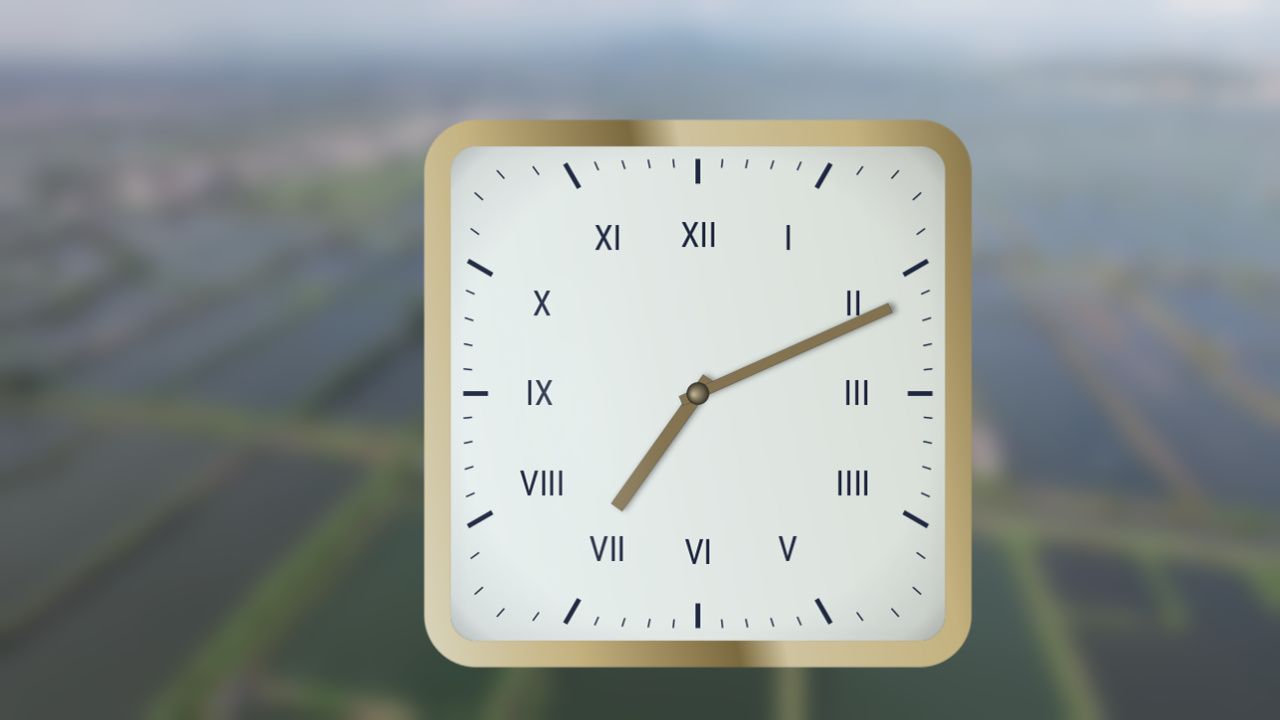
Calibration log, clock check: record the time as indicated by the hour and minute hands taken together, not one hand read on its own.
7:11
